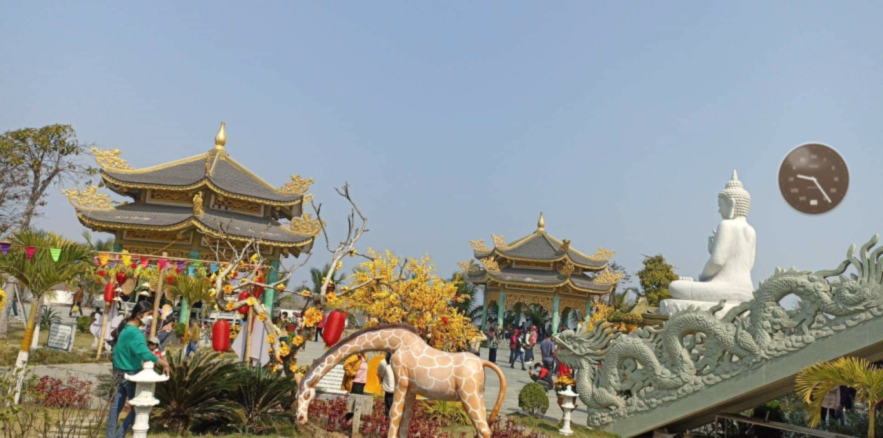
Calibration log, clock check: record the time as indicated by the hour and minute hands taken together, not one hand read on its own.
9:24
